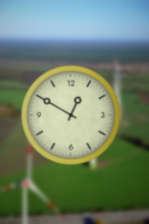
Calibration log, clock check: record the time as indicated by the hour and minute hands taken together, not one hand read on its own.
12:50
